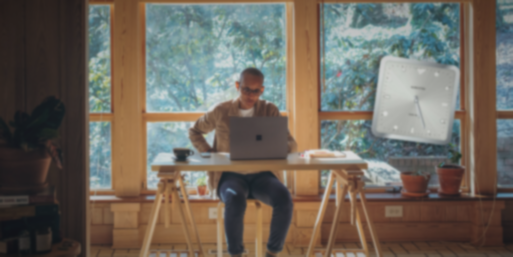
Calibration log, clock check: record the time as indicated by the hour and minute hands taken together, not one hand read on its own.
5:26
